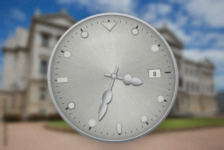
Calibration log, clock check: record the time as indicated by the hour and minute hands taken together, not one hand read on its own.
3:34
